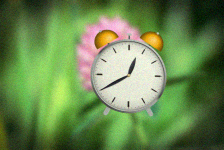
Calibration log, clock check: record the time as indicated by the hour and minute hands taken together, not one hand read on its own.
12:40
